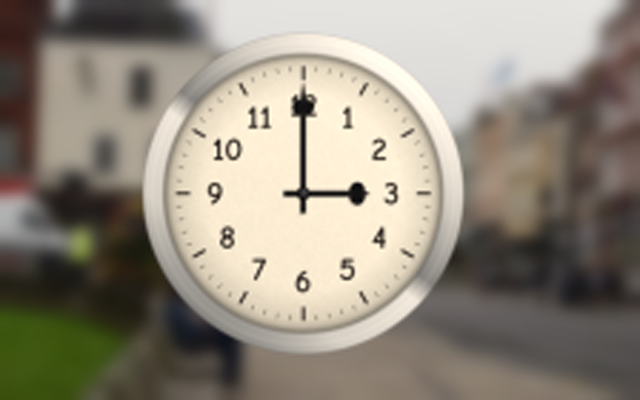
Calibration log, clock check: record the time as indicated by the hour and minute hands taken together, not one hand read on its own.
3:00
